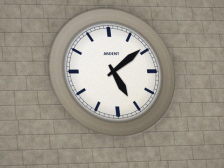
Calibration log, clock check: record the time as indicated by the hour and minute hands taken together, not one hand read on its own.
5:09
